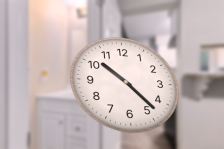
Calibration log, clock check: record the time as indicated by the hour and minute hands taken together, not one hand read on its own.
10:23
